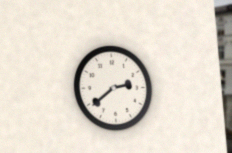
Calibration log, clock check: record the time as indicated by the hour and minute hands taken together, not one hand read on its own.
2:39
